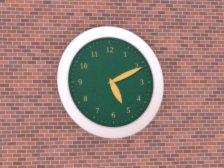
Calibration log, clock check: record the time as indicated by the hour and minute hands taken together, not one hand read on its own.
5:11
